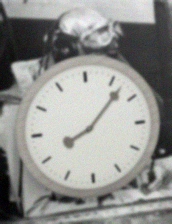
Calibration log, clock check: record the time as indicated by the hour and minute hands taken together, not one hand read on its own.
8:07
